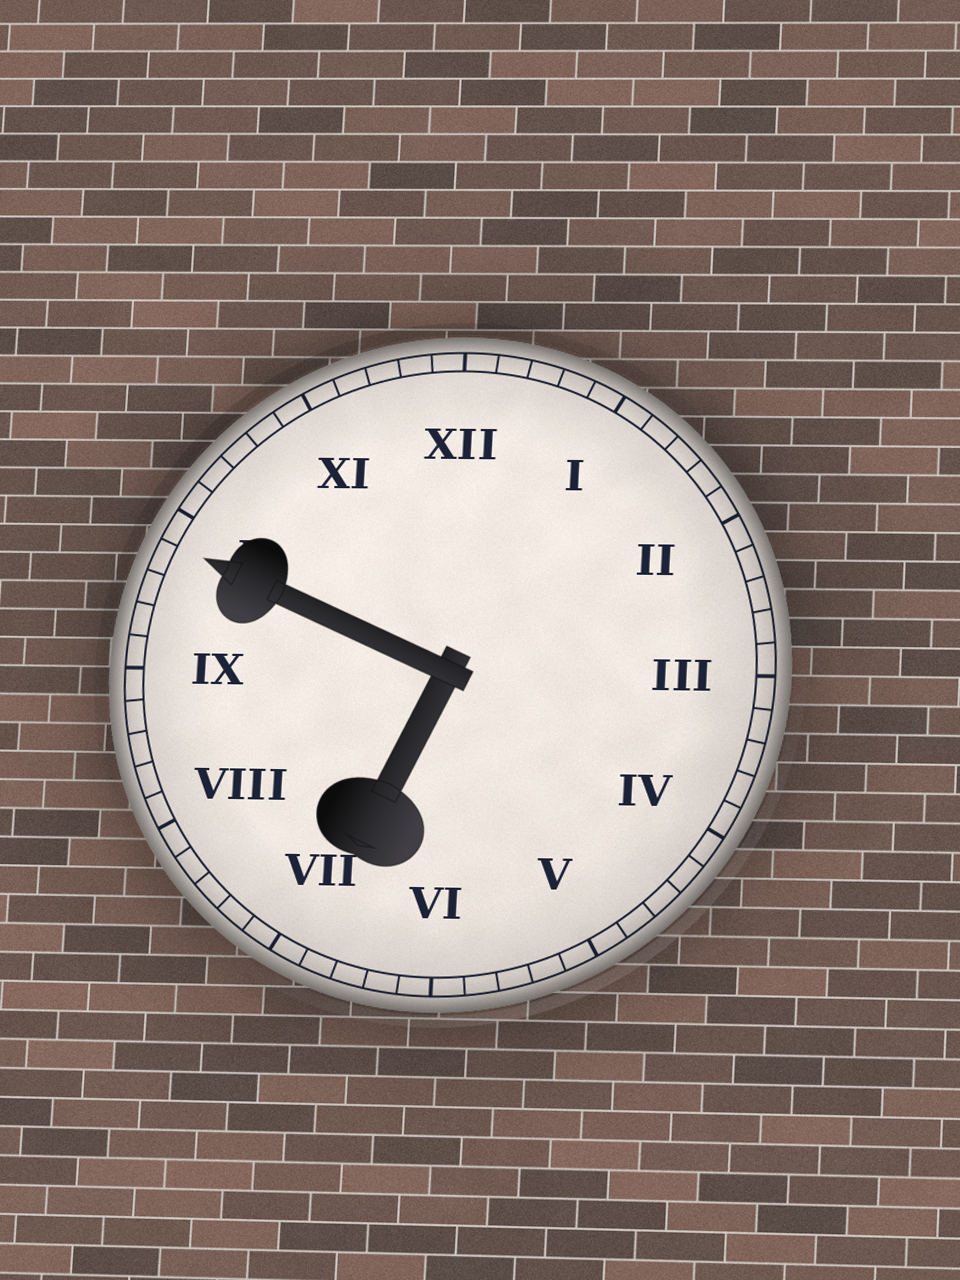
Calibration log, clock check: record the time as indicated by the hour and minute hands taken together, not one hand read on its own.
6:49
